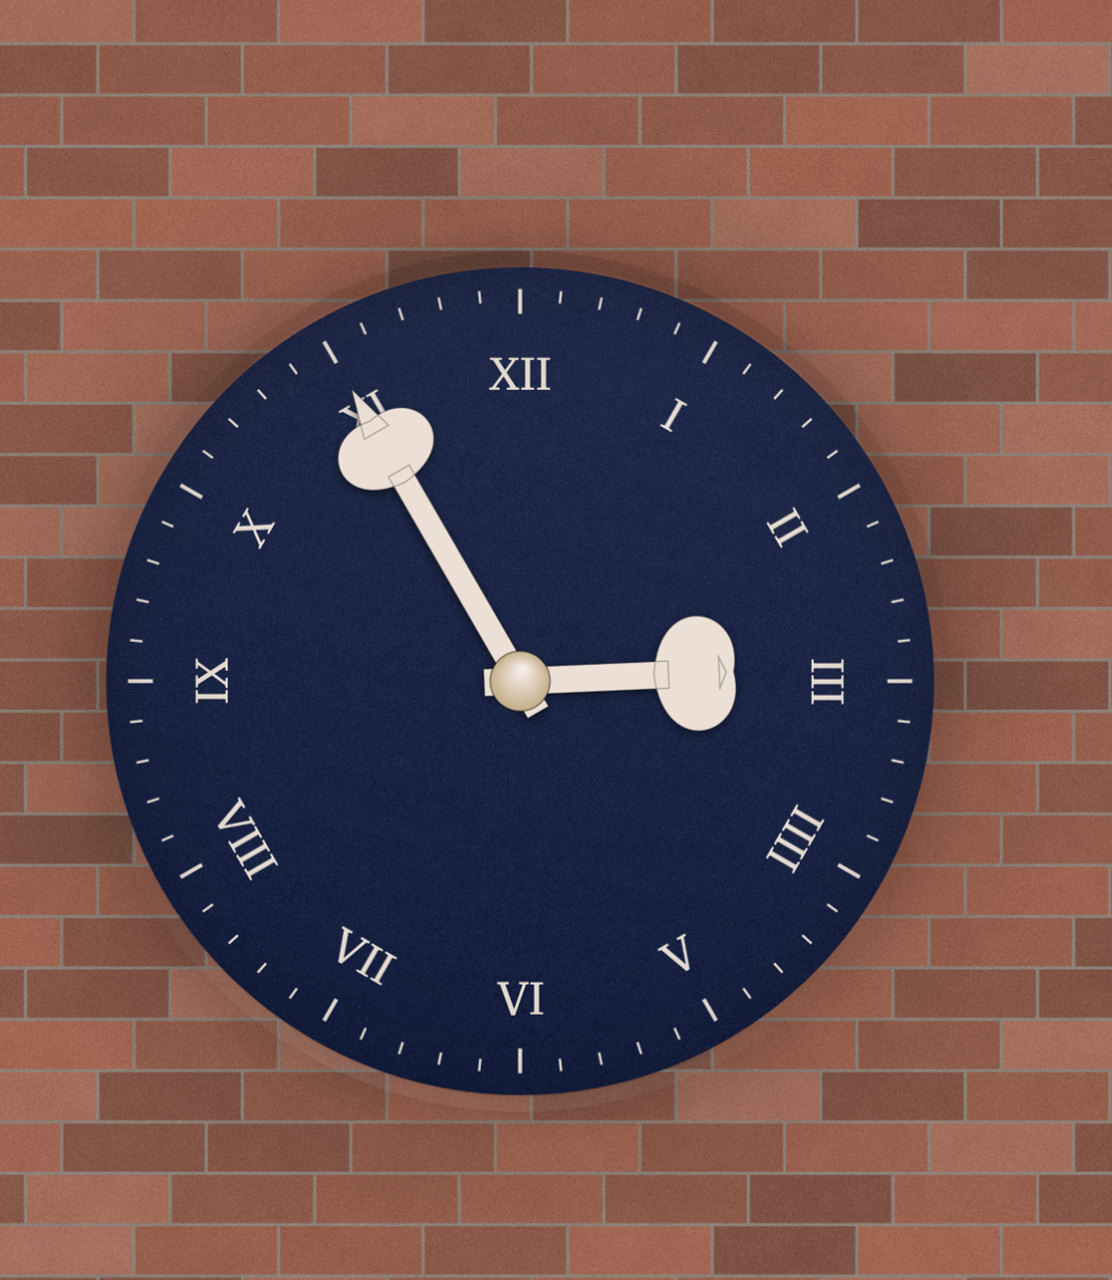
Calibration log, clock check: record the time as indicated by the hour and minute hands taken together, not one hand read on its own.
2:55
